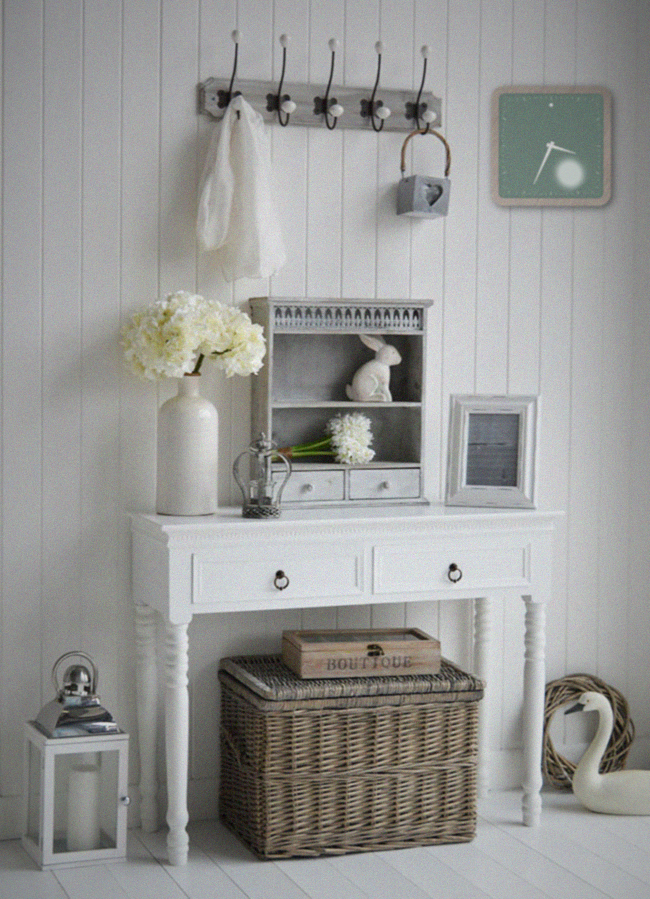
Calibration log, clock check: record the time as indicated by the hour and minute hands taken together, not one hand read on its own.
3:34
